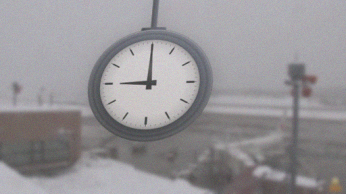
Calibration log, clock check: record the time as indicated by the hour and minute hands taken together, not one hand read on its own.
9:00
